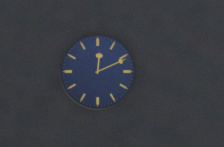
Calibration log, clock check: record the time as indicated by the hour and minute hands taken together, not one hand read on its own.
12:11
